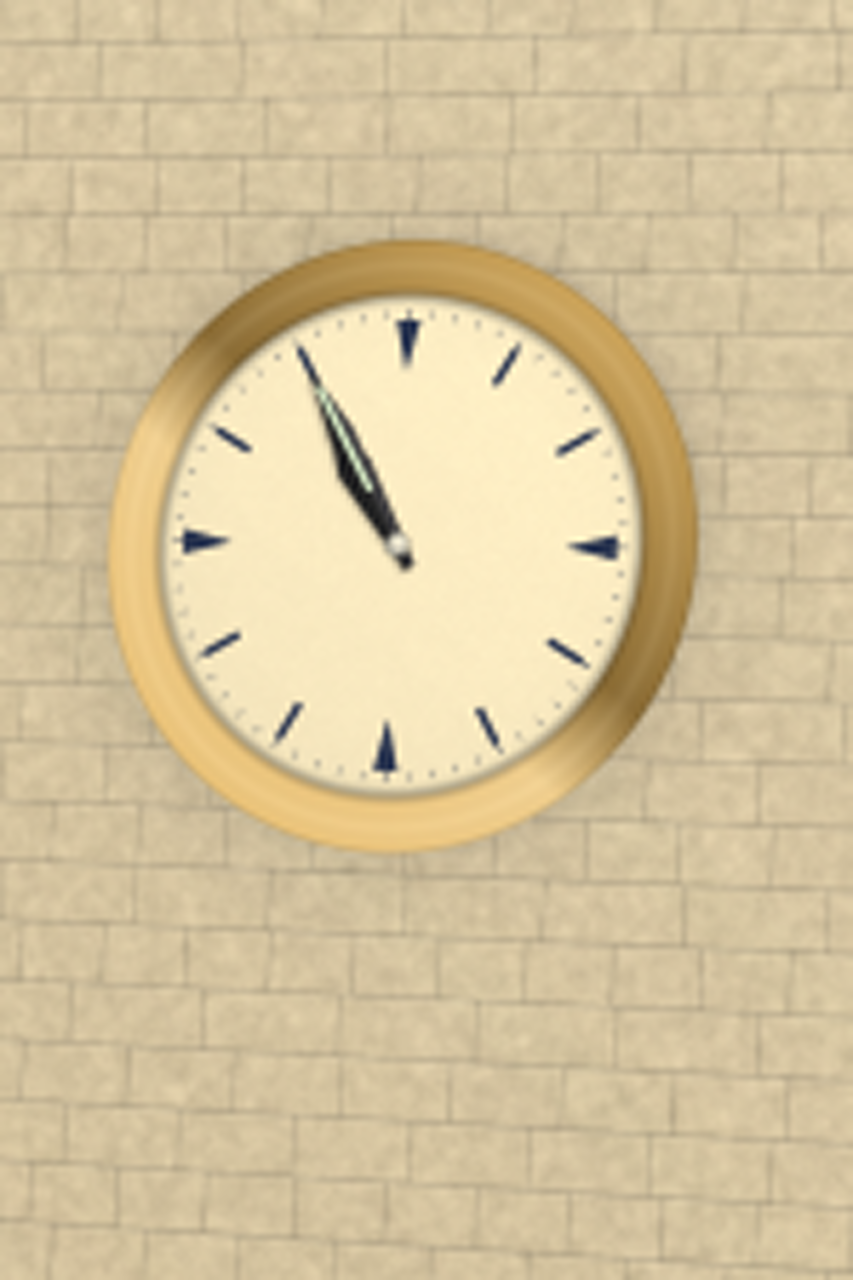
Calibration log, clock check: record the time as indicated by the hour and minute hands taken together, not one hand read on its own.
10:55
